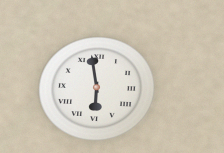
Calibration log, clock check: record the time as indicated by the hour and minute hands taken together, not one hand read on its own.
5:58
